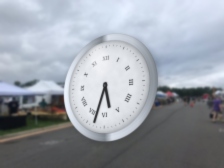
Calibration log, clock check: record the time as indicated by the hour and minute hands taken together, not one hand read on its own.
5:33
